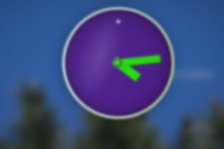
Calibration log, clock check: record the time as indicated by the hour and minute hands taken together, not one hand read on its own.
4:14
